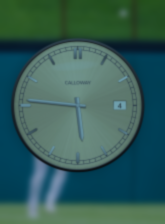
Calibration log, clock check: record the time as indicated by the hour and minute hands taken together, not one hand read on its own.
5:46
